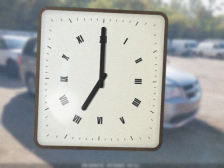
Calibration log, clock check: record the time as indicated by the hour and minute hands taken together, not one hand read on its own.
7:00
